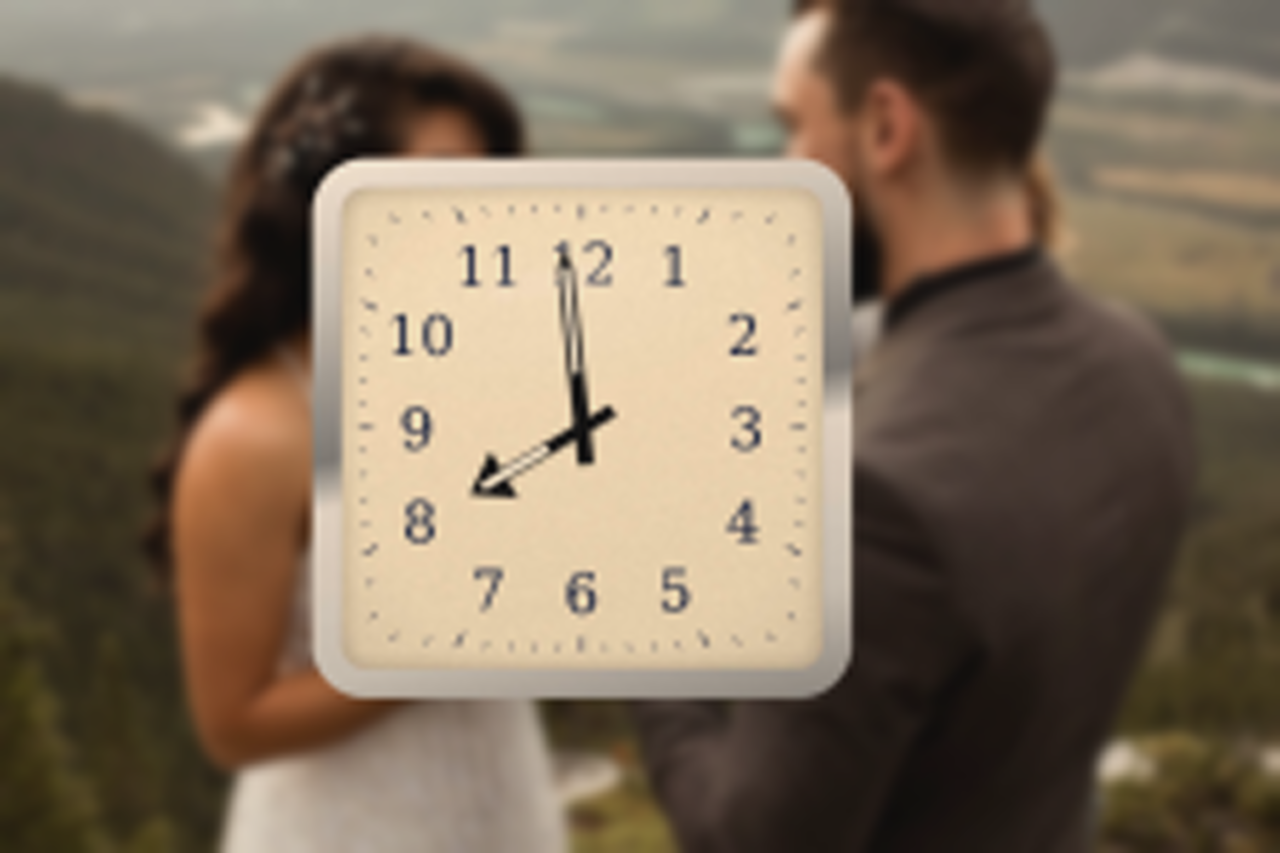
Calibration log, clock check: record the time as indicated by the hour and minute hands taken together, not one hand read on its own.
7:59
